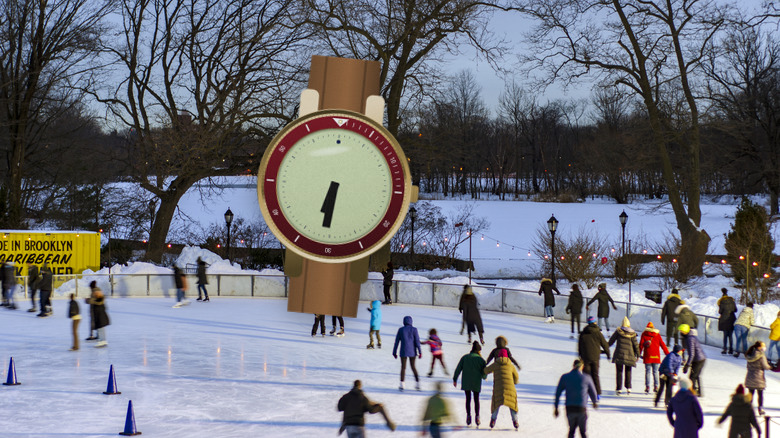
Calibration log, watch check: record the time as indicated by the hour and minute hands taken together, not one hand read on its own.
6:31
